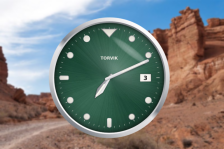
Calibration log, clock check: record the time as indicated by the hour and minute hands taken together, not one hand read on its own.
7:11
